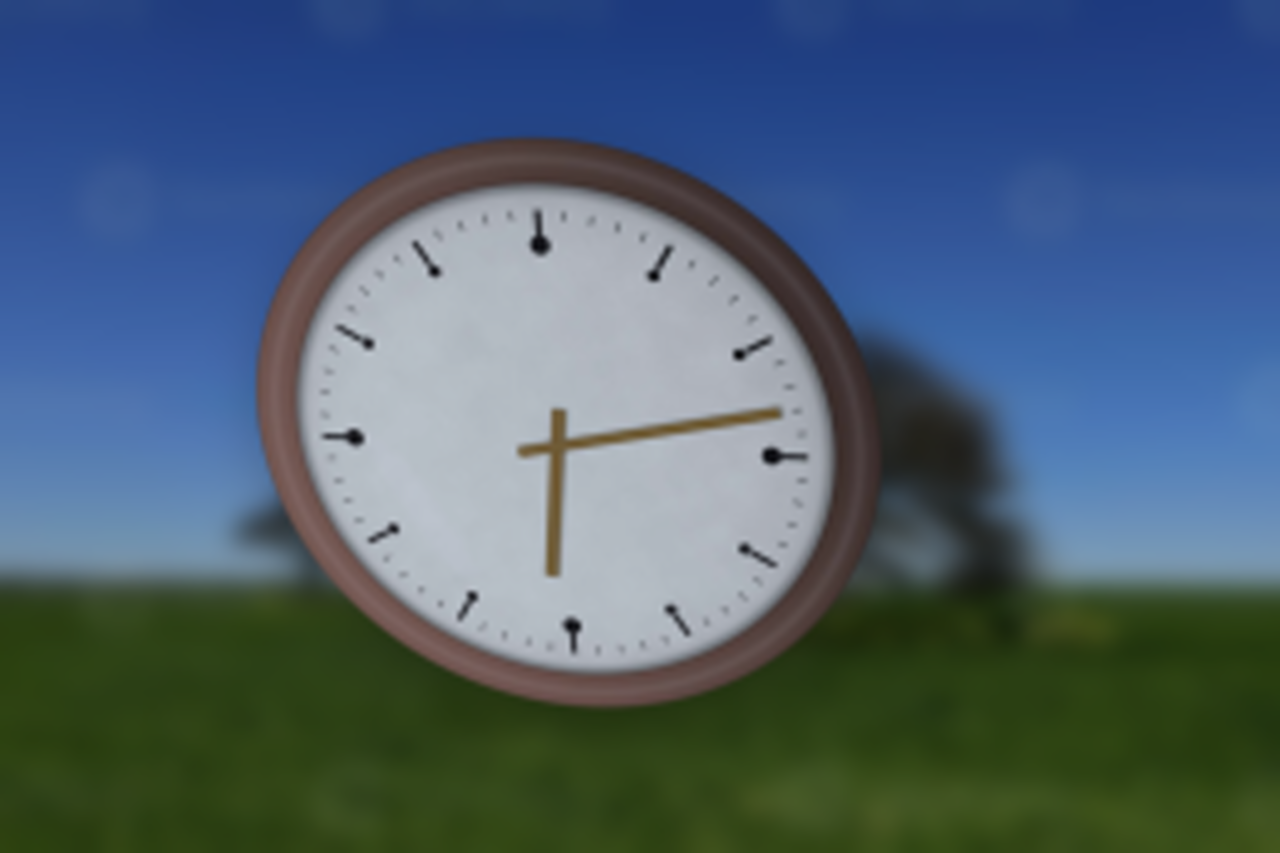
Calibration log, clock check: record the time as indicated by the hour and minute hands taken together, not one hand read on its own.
6:13
